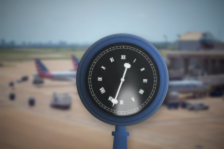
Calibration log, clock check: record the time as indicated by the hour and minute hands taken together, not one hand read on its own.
12:33
